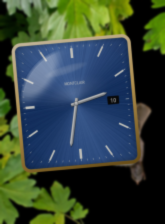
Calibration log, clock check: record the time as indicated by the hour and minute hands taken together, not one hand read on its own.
2:32
